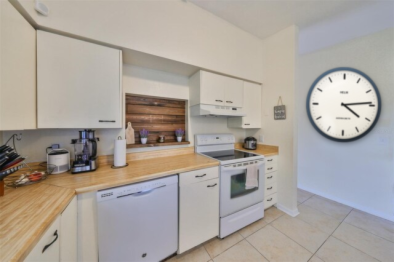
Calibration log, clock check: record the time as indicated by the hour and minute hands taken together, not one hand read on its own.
4:14
